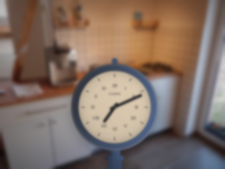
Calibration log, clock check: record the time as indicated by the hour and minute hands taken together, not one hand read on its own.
7:11
